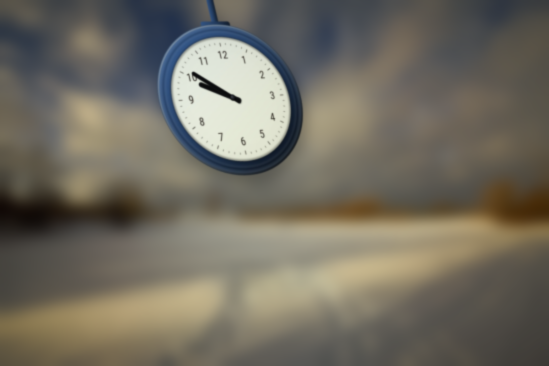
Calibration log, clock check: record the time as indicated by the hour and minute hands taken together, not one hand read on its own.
9:51
